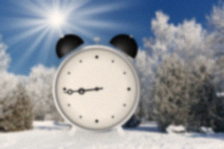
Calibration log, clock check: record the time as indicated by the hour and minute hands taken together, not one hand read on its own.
8:44
